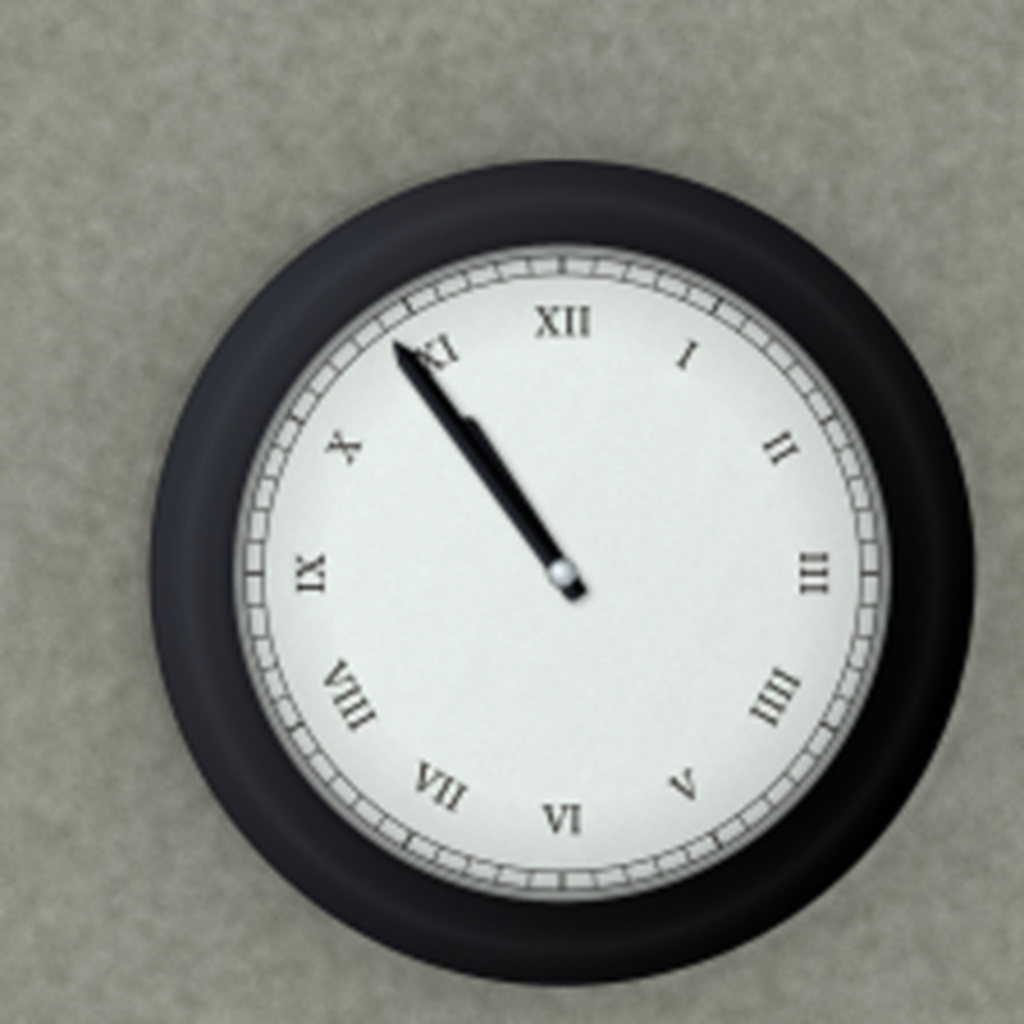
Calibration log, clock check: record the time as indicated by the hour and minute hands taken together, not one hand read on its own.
10:54
